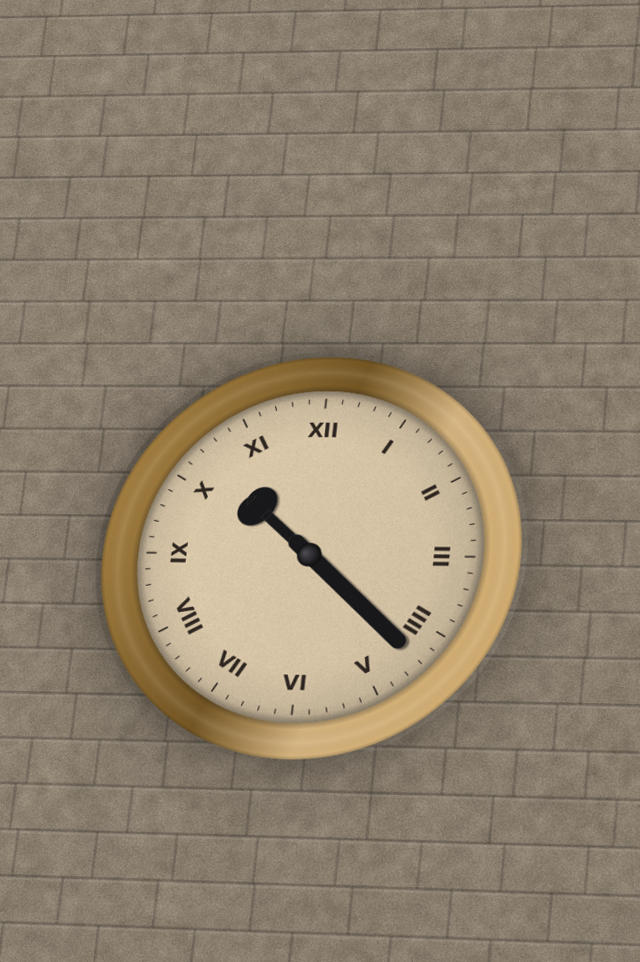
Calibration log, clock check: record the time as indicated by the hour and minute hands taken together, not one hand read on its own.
10:22
